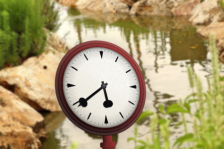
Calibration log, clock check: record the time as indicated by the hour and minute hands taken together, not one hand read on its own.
5:39
